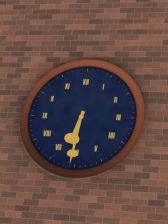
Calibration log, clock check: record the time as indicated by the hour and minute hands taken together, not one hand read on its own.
6:31
